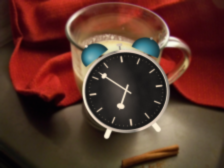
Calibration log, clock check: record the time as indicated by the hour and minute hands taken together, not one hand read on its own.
6:52
